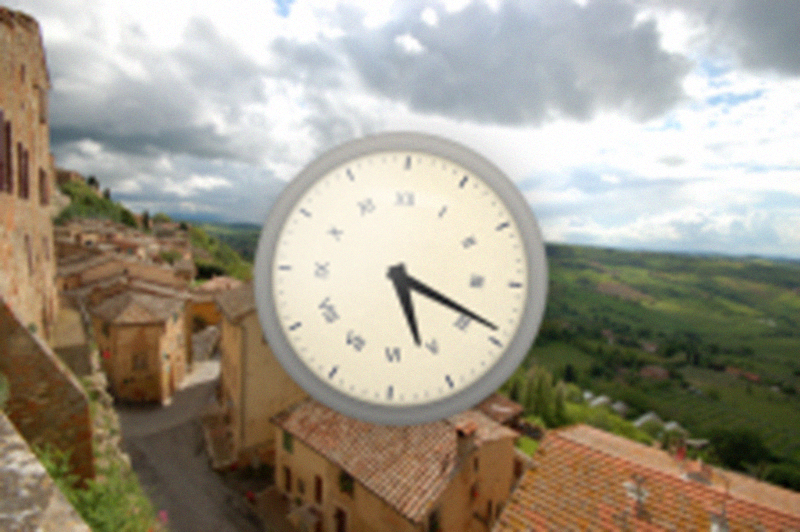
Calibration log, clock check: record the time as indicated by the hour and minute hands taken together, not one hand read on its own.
5:19
